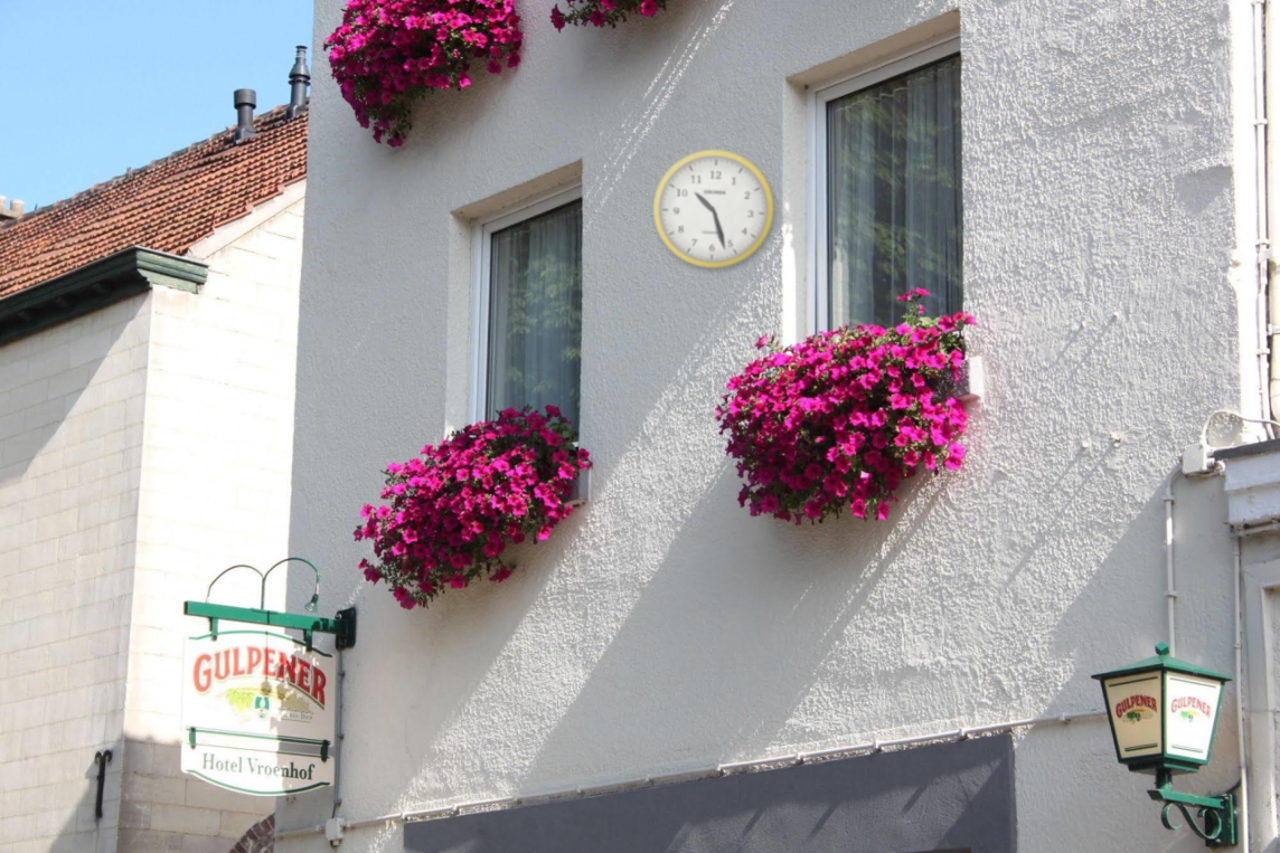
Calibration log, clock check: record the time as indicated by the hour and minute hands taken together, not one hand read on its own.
10:27
